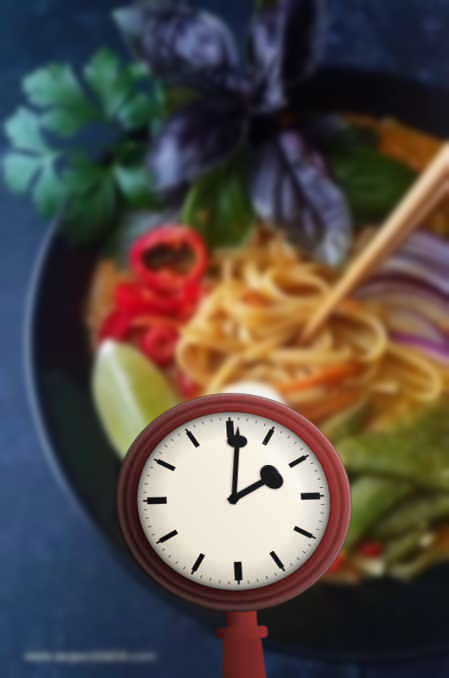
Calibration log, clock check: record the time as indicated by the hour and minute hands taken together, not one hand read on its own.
2:01
